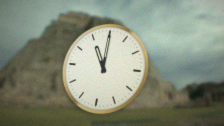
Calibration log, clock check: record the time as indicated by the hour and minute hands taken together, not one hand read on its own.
11:00
